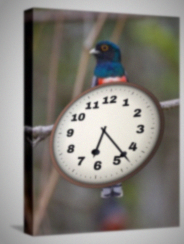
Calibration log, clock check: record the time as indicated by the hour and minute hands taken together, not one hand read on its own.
6:23
